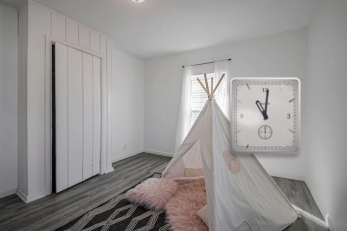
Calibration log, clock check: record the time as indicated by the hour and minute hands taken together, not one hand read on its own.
11:01
